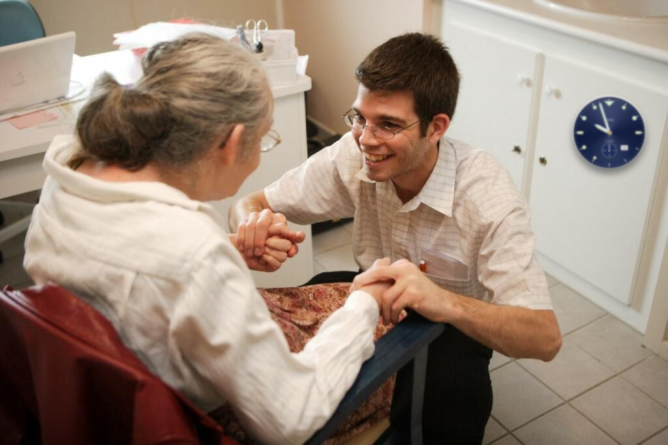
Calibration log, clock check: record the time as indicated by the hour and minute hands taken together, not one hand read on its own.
9:57
